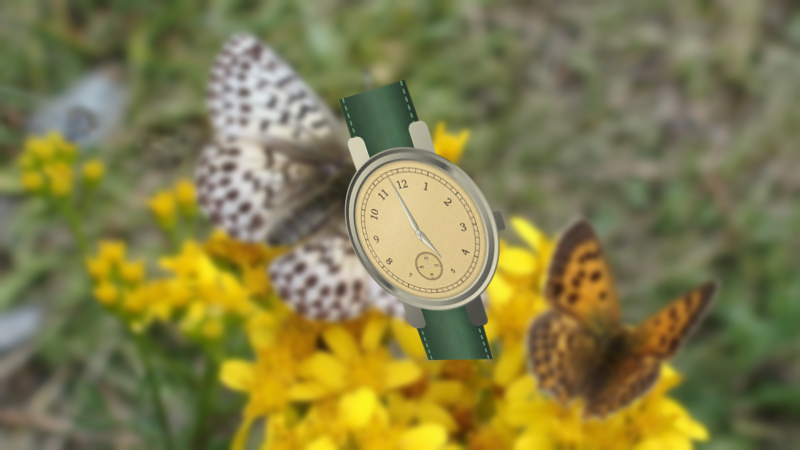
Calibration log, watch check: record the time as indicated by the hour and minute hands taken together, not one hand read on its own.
4:58
